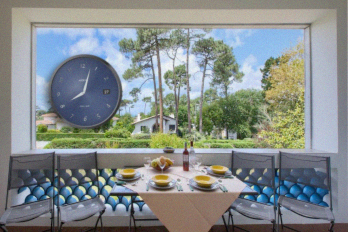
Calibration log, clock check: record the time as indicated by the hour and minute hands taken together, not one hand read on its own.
8:03
